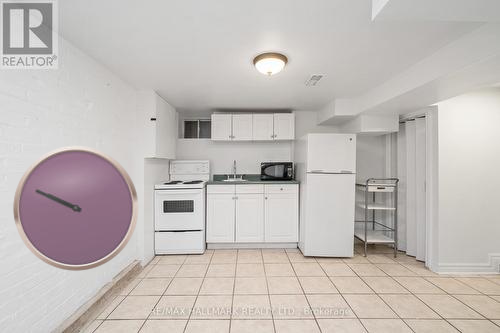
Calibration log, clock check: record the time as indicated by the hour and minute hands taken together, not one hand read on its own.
9:49
